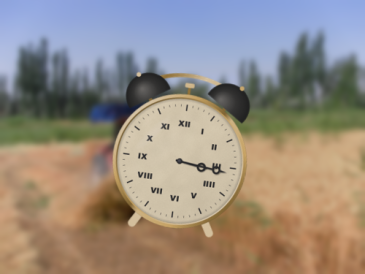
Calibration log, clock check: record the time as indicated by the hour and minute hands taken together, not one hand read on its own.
3:16
